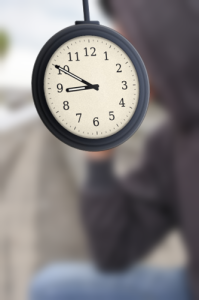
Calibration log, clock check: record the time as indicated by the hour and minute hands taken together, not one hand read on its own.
8:50
